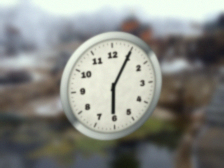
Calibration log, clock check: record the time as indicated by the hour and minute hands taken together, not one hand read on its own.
6:05
